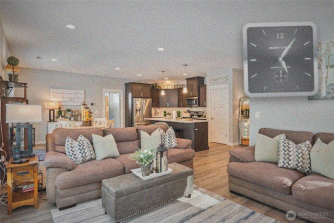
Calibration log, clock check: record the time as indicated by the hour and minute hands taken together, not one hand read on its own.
5:06
